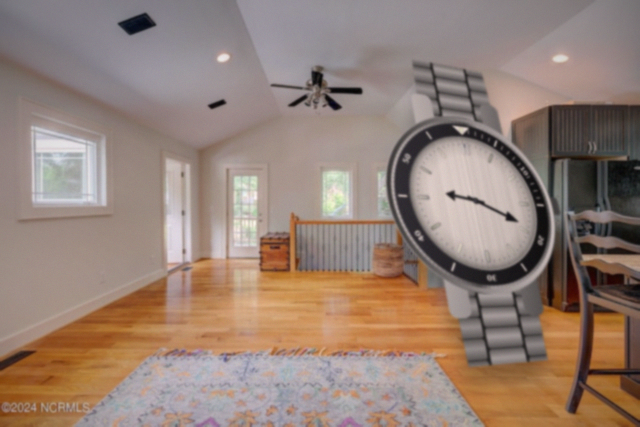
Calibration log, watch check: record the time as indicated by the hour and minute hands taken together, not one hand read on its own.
9:19
